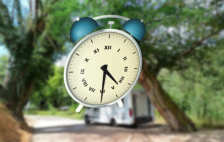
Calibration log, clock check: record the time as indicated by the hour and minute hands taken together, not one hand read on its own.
4:30
